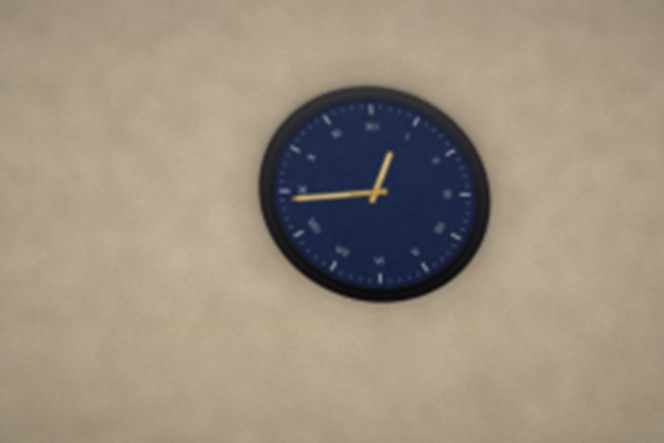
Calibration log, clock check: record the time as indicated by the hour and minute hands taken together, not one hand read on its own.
12:44
